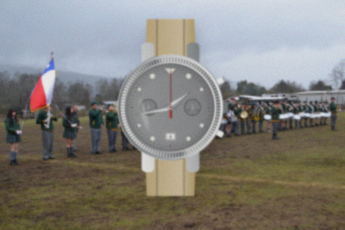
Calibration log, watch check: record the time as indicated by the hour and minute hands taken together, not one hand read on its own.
1:43
